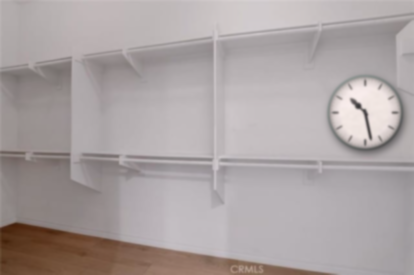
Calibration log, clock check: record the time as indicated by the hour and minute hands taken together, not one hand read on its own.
10:28
